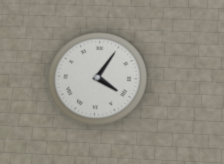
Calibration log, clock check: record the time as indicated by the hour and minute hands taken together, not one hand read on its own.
4:05
